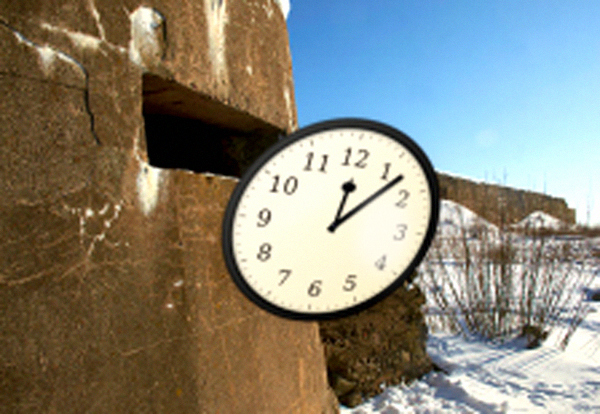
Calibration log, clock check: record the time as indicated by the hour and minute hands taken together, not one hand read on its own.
12:07
